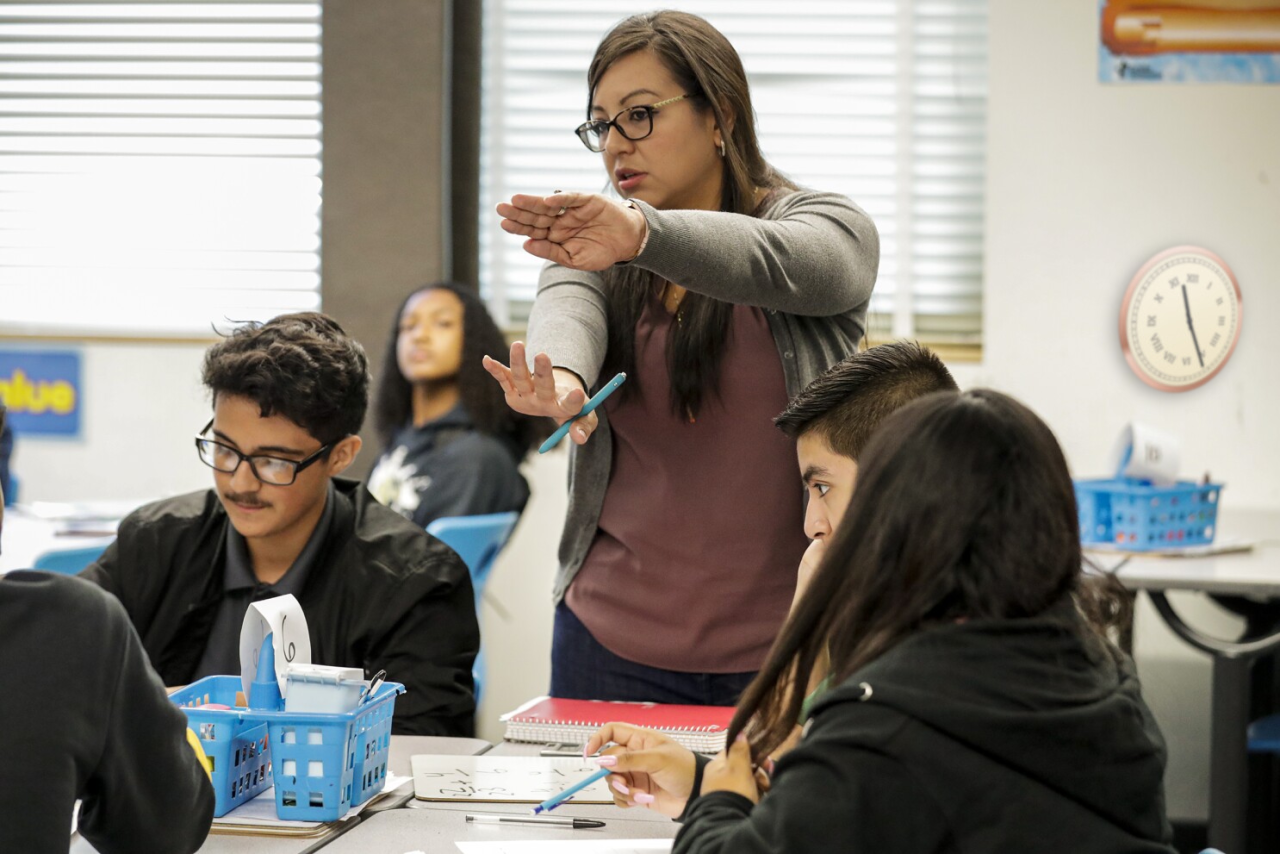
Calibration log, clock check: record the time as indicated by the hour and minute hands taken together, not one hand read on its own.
11:26
